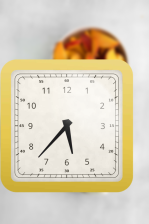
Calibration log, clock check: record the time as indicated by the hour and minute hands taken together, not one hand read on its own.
5:37
